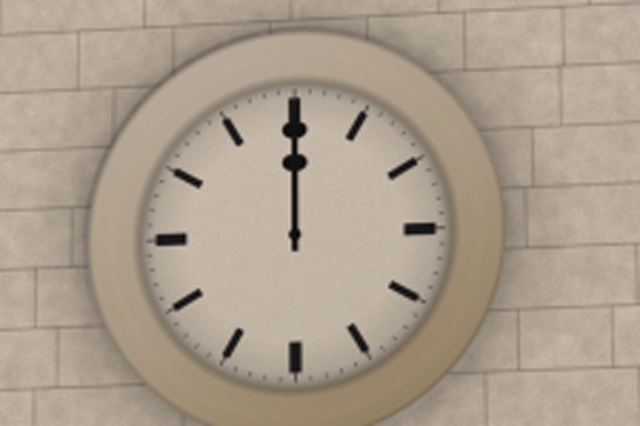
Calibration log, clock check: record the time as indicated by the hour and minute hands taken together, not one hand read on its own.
12:00
